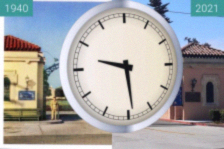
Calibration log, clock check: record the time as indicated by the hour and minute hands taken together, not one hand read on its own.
9:29
